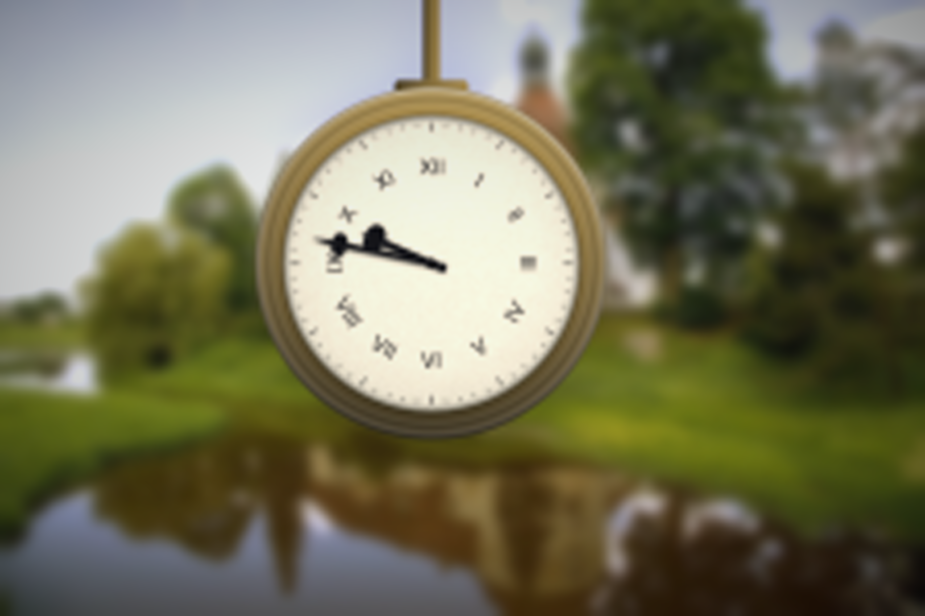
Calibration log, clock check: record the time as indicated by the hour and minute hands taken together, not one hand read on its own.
9:47
